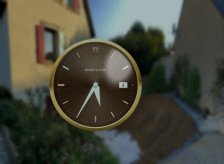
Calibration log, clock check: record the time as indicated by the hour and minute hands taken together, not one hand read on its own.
5:35
